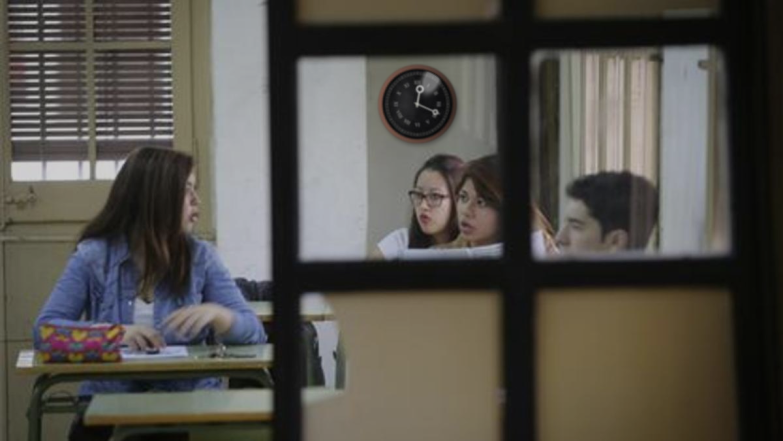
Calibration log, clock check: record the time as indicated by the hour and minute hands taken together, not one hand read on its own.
12:19
